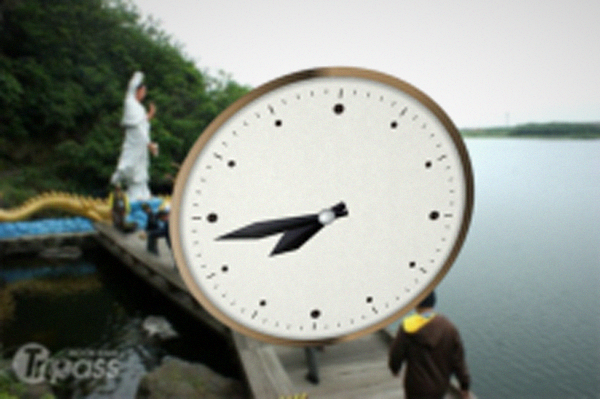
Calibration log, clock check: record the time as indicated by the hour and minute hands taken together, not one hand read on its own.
7:43
